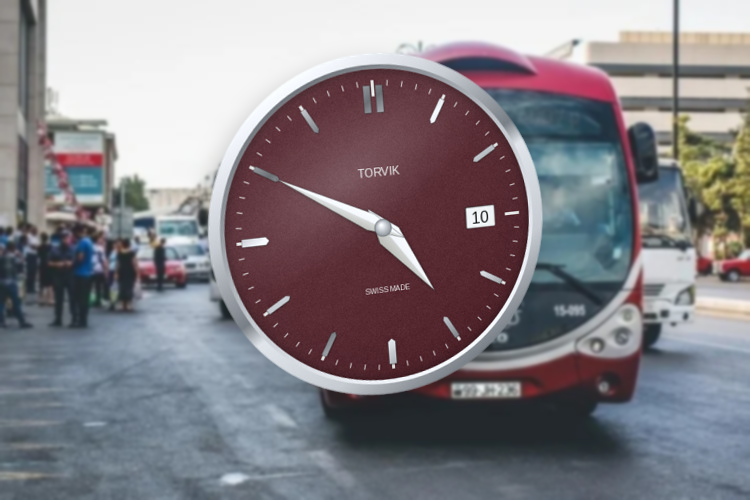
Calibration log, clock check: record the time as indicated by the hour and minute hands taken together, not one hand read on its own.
4:50
